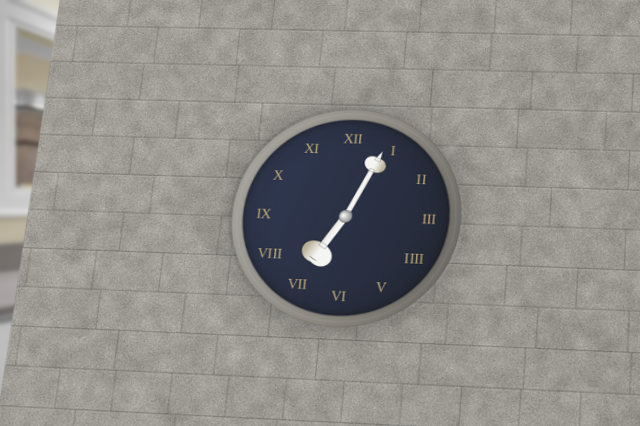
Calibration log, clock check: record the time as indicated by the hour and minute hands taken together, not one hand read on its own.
7:04
